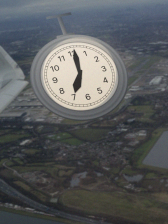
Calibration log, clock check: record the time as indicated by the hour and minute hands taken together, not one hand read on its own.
7:01
